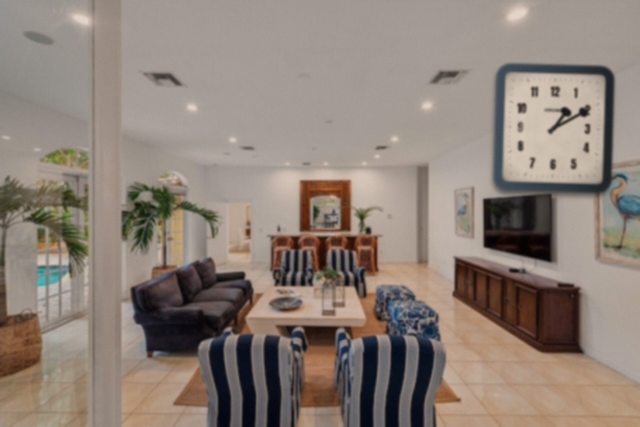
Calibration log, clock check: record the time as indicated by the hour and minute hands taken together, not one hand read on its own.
1:10
